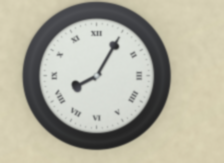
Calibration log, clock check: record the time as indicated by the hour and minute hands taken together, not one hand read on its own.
8:05
